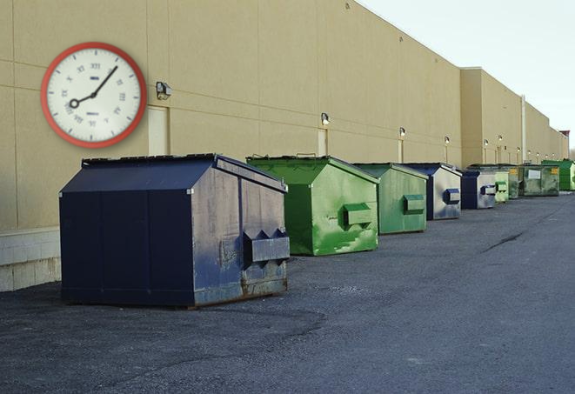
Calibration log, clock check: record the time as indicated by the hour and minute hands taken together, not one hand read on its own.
8:06
